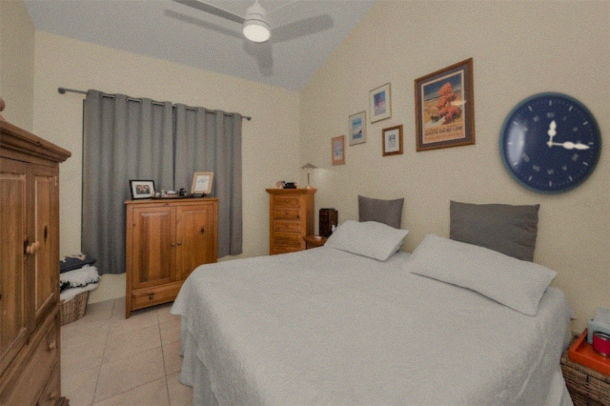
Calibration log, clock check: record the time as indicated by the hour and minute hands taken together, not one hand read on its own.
12:16
